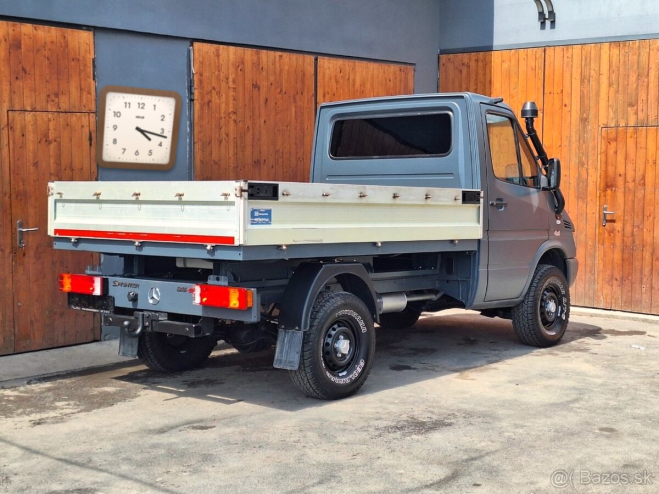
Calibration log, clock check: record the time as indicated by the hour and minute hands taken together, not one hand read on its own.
4:17
